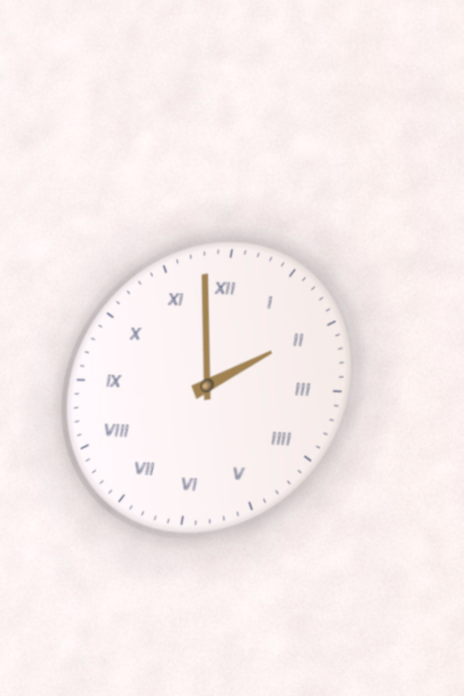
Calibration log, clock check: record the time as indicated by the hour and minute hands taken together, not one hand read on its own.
1:58
